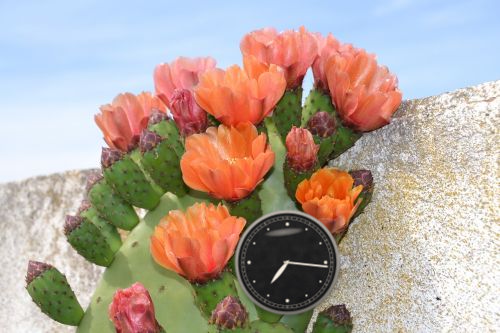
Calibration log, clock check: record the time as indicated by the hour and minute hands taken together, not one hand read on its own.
7:16
